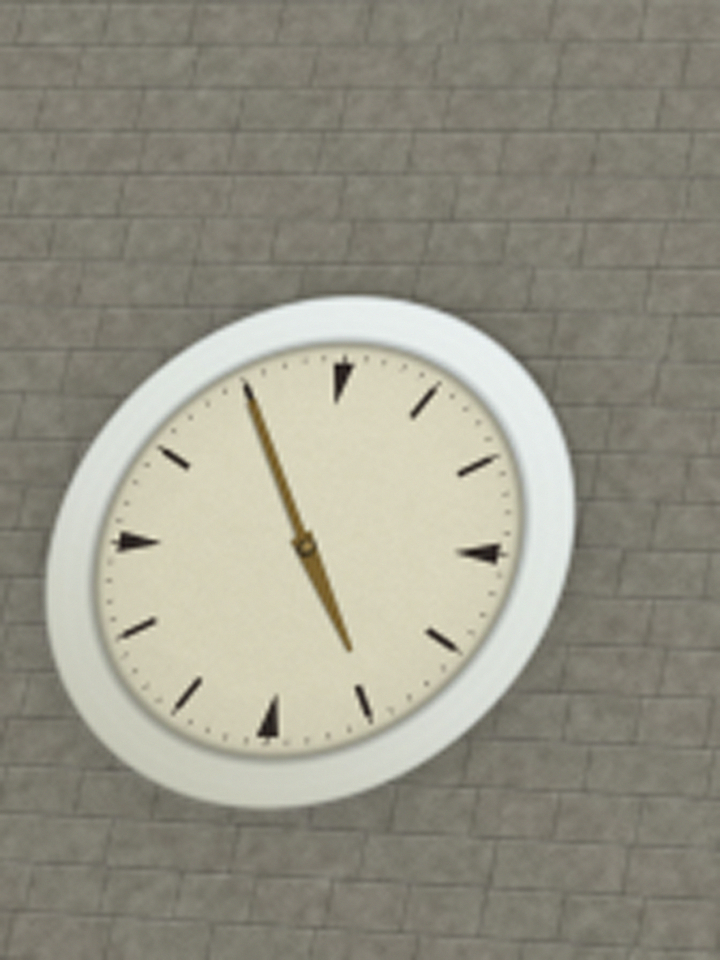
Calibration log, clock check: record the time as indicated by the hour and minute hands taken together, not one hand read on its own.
4:55
